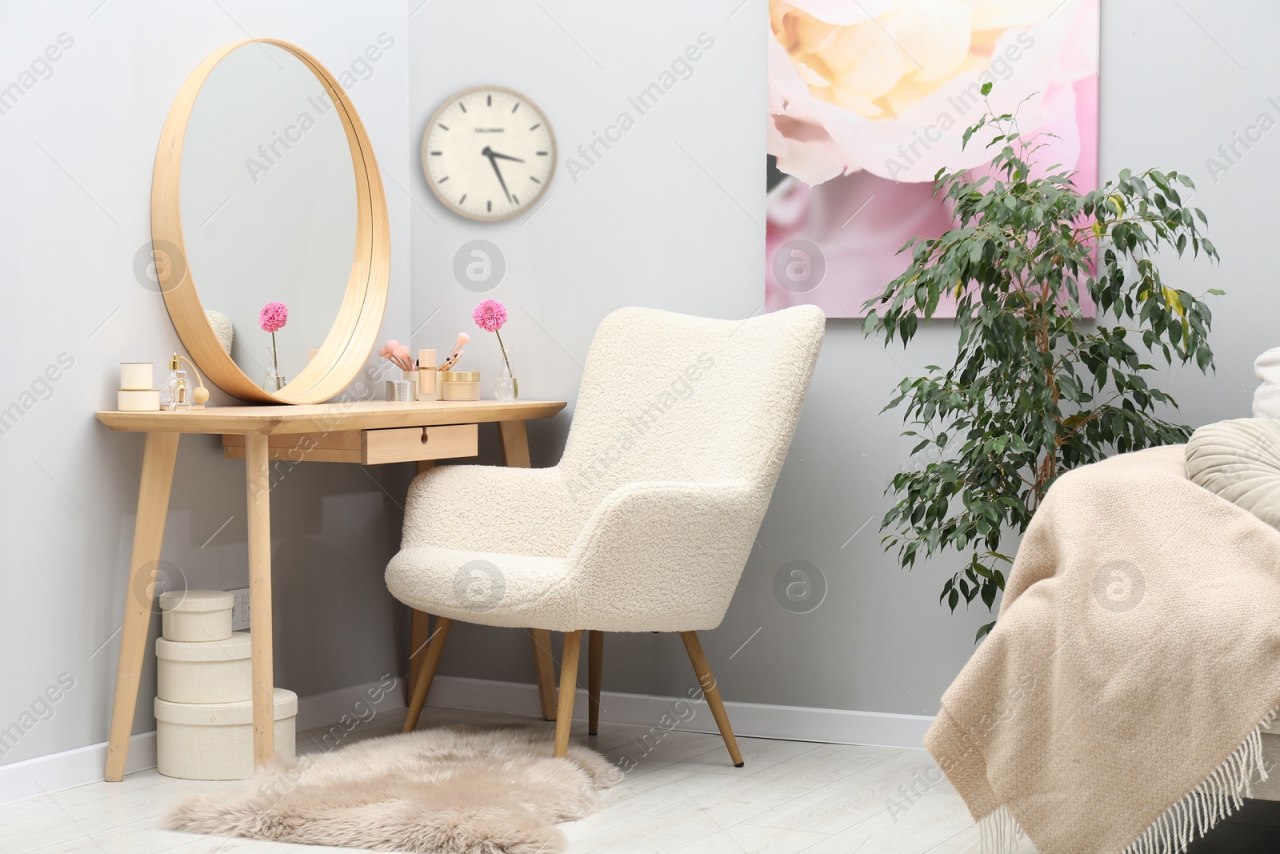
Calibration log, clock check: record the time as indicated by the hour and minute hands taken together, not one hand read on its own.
3:26
